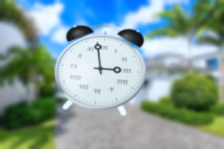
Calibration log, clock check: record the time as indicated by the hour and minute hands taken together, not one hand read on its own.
2:58
